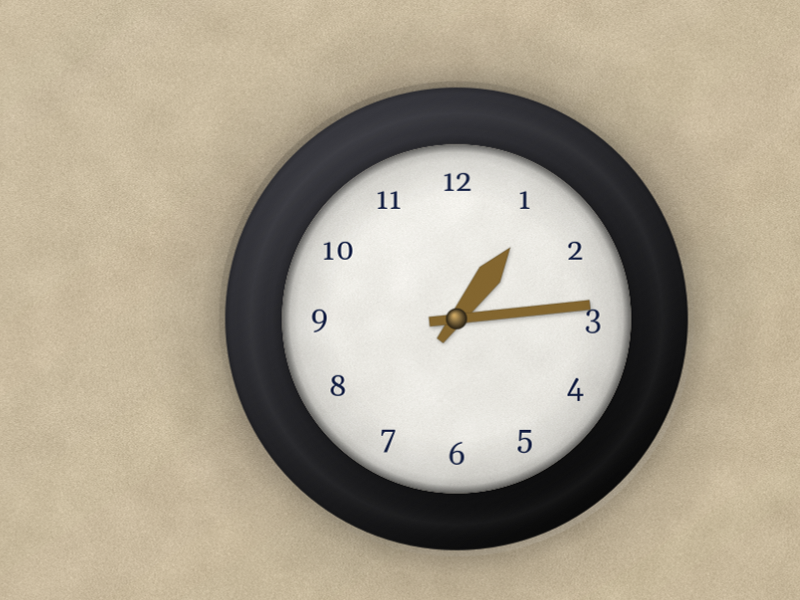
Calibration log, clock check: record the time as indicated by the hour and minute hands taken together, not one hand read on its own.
1:14
